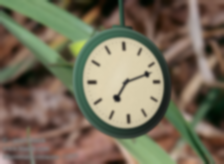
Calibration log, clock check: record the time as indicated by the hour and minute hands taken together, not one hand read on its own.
7:12
